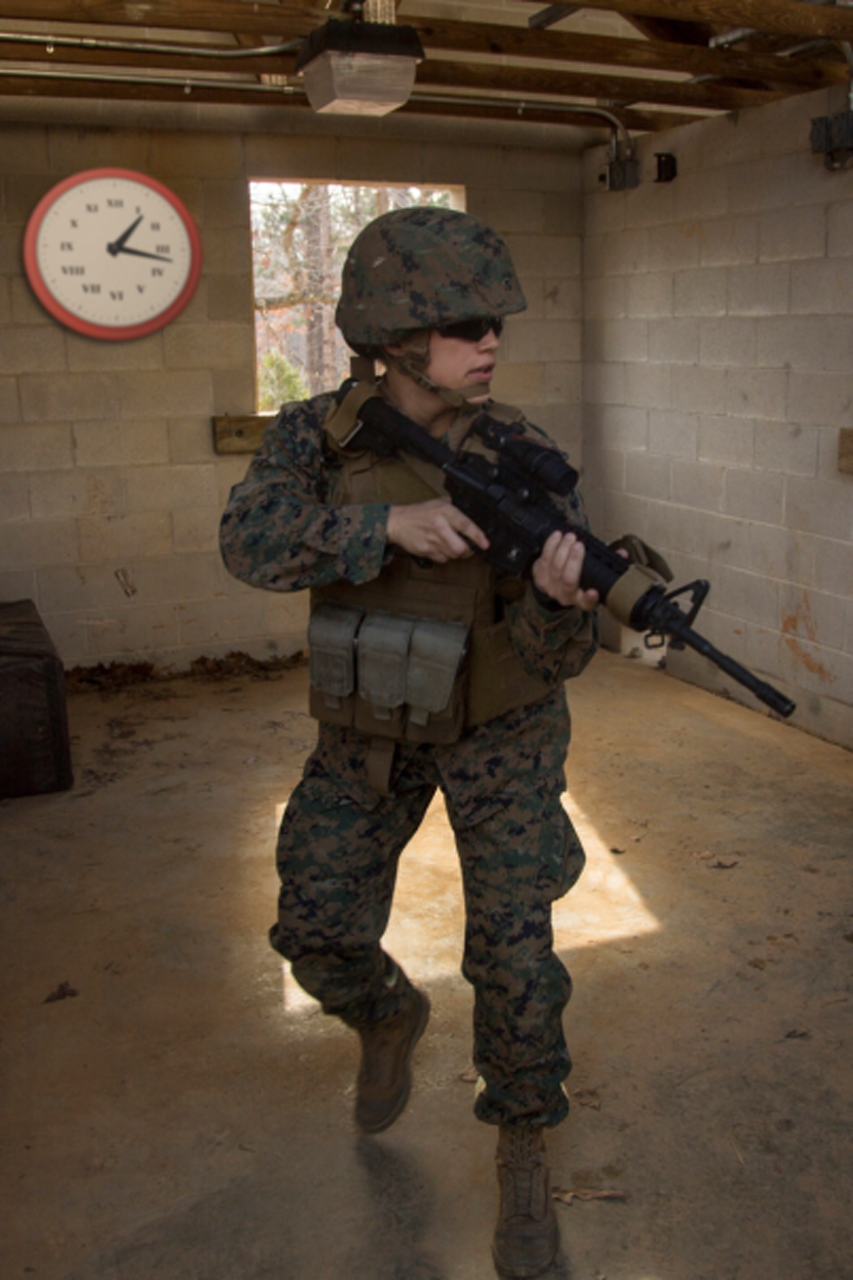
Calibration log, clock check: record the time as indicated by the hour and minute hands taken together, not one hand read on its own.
1:17
